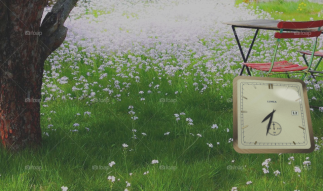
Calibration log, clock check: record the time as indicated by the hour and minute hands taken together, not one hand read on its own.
7:33
